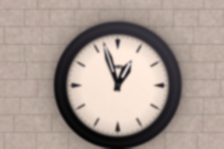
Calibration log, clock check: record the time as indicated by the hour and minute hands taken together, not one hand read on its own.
12:57
